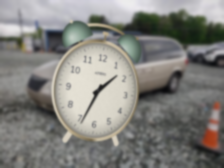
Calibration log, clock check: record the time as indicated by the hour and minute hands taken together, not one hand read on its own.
1:34
